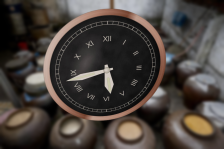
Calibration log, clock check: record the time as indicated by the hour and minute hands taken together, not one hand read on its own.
5:43
